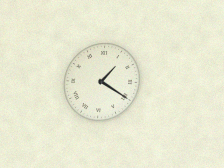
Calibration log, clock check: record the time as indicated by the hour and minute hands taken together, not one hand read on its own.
1:20
